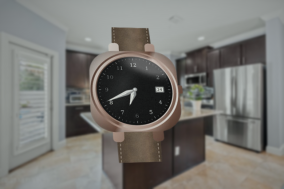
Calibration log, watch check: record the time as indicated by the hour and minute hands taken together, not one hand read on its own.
6:41
